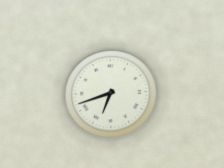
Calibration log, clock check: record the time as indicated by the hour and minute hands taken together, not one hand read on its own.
6:42
